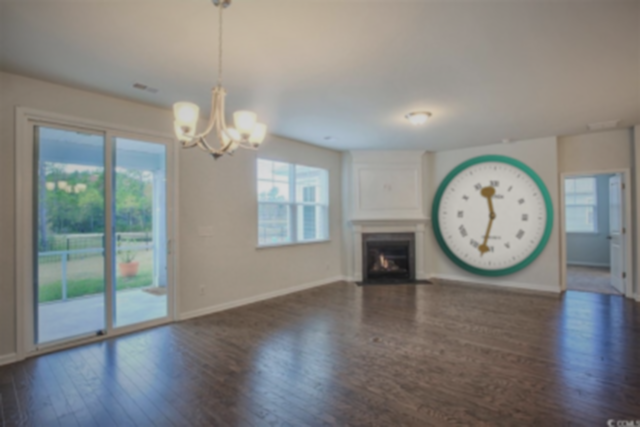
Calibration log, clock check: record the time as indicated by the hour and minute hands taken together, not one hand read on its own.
11:32
